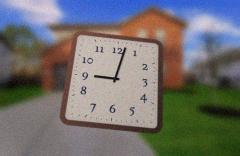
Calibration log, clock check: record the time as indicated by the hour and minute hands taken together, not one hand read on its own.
9:02
